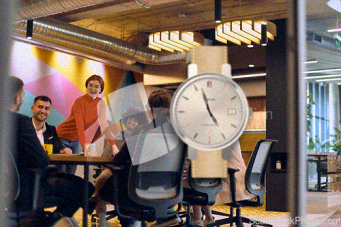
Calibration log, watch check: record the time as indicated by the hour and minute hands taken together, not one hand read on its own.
4:57
